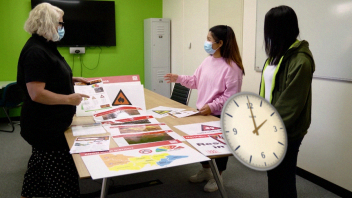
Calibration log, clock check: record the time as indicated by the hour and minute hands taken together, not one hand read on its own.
2:00
